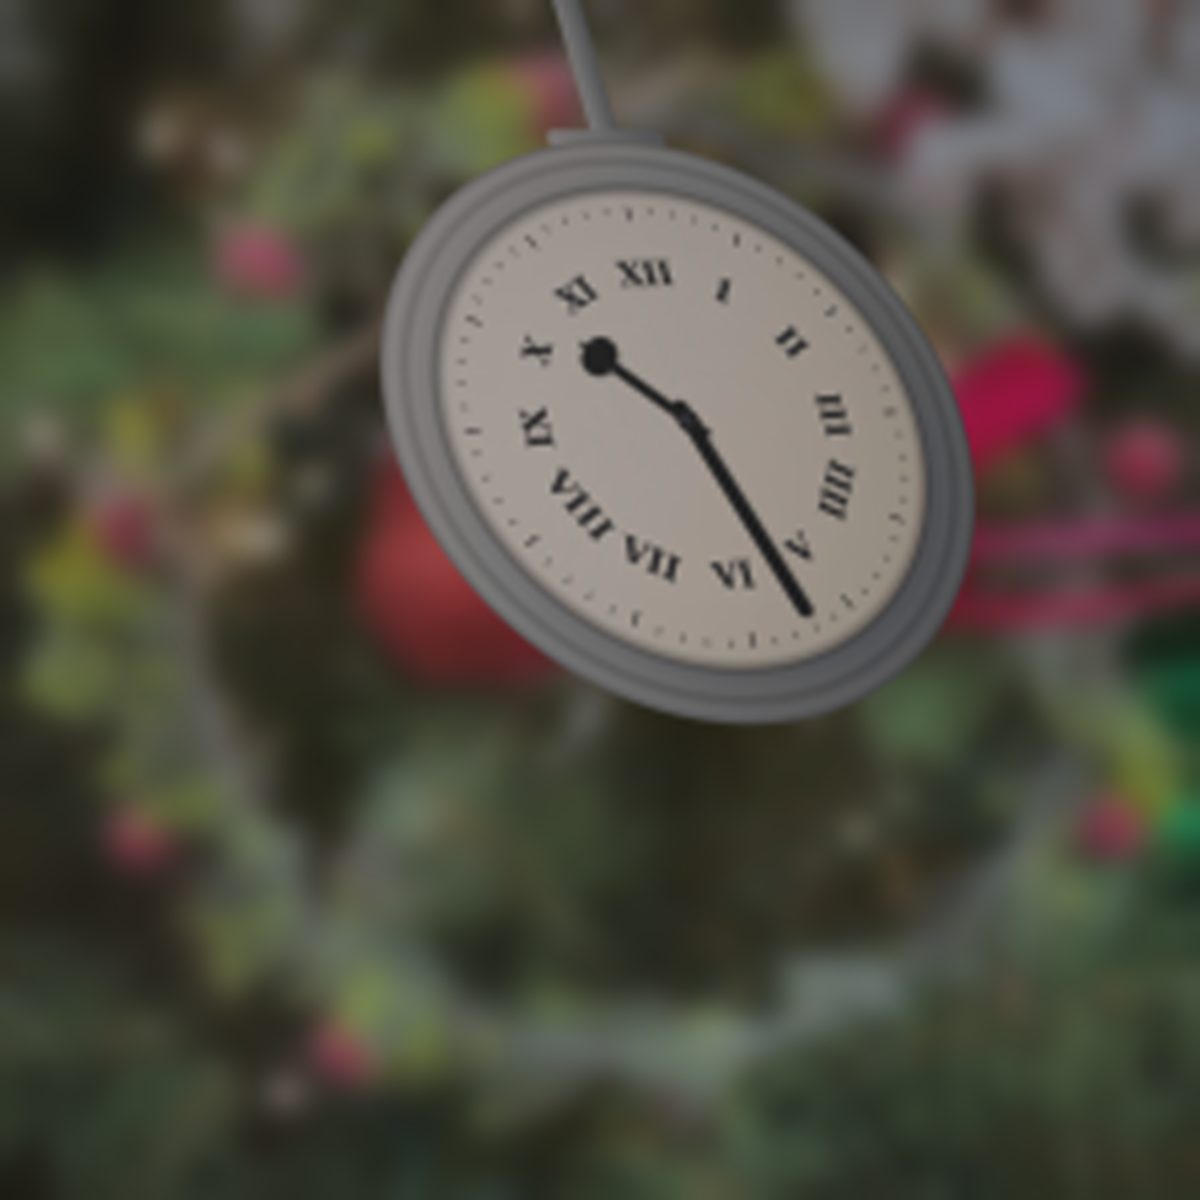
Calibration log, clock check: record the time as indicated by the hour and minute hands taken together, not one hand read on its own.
10:27
